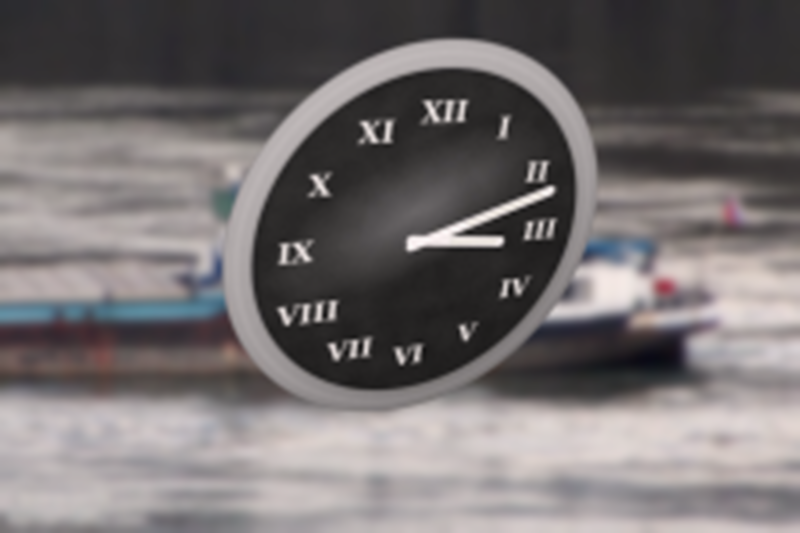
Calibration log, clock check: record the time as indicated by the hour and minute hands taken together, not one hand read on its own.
3:12
